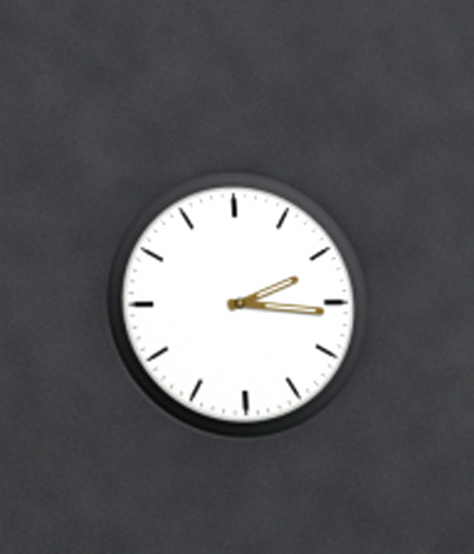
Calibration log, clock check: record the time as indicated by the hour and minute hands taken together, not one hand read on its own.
2:16
